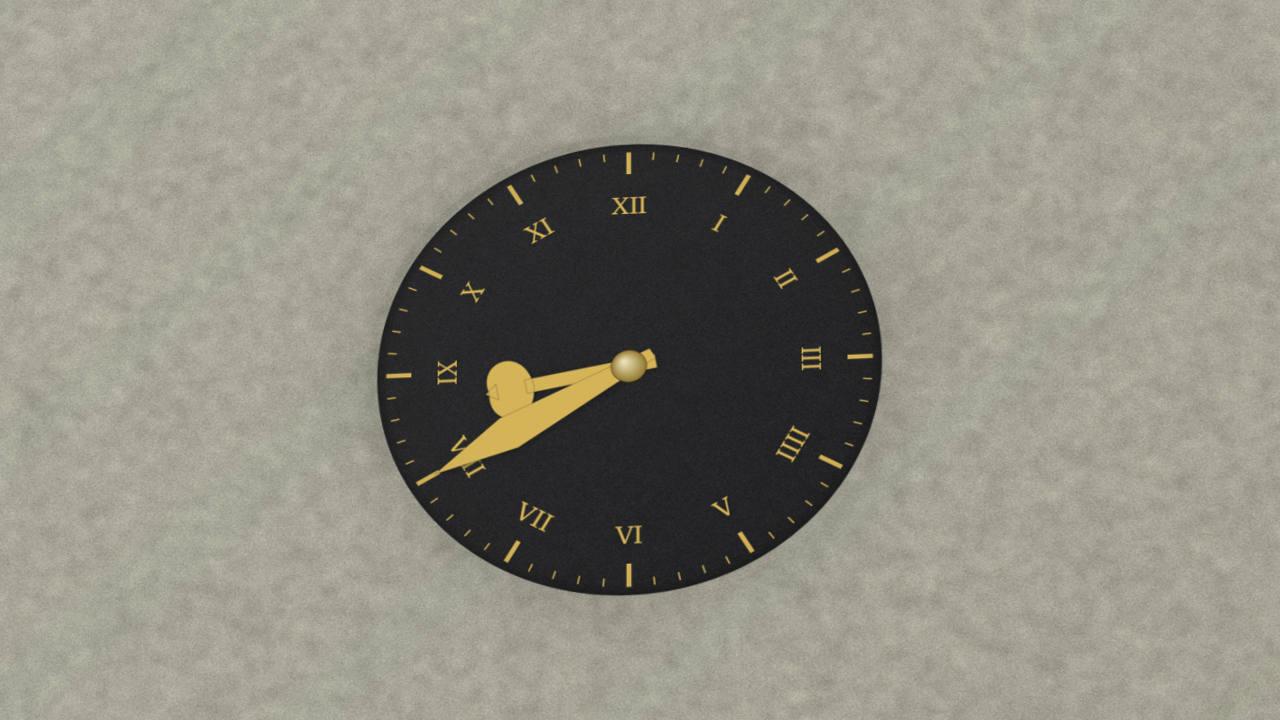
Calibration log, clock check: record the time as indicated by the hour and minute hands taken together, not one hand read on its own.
8:40
